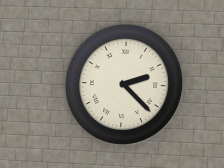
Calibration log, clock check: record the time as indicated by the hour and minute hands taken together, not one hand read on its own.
2:22
